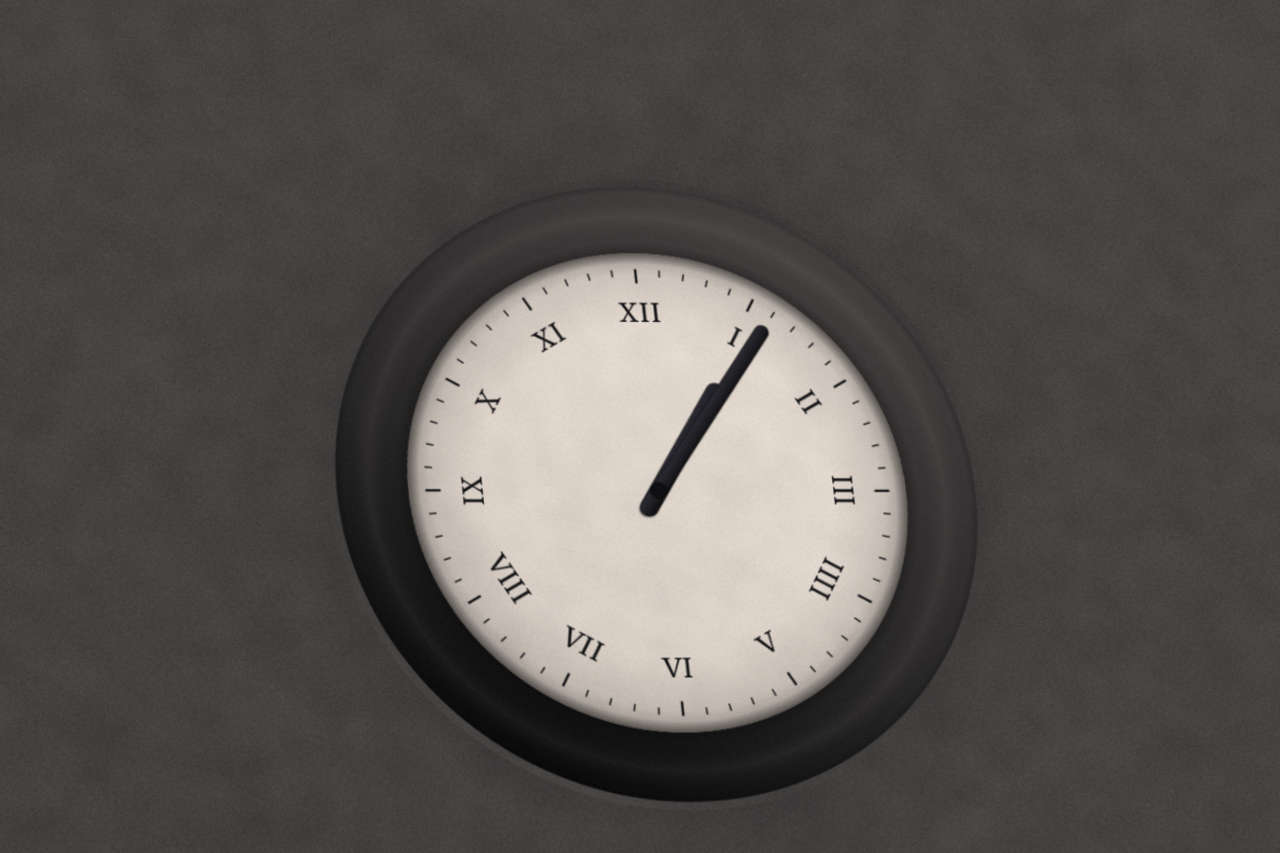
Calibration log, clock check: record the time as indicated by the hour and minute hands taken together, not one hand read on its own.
1:06
